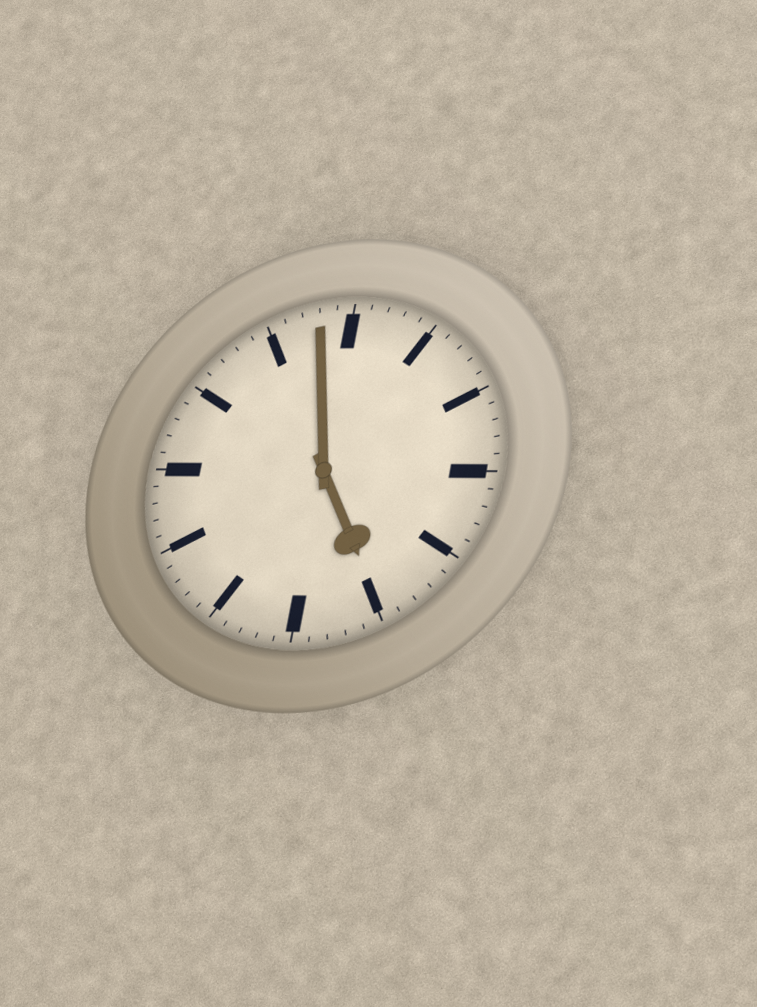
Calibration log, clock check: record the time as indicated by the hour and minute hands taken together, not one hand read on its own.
4:58
